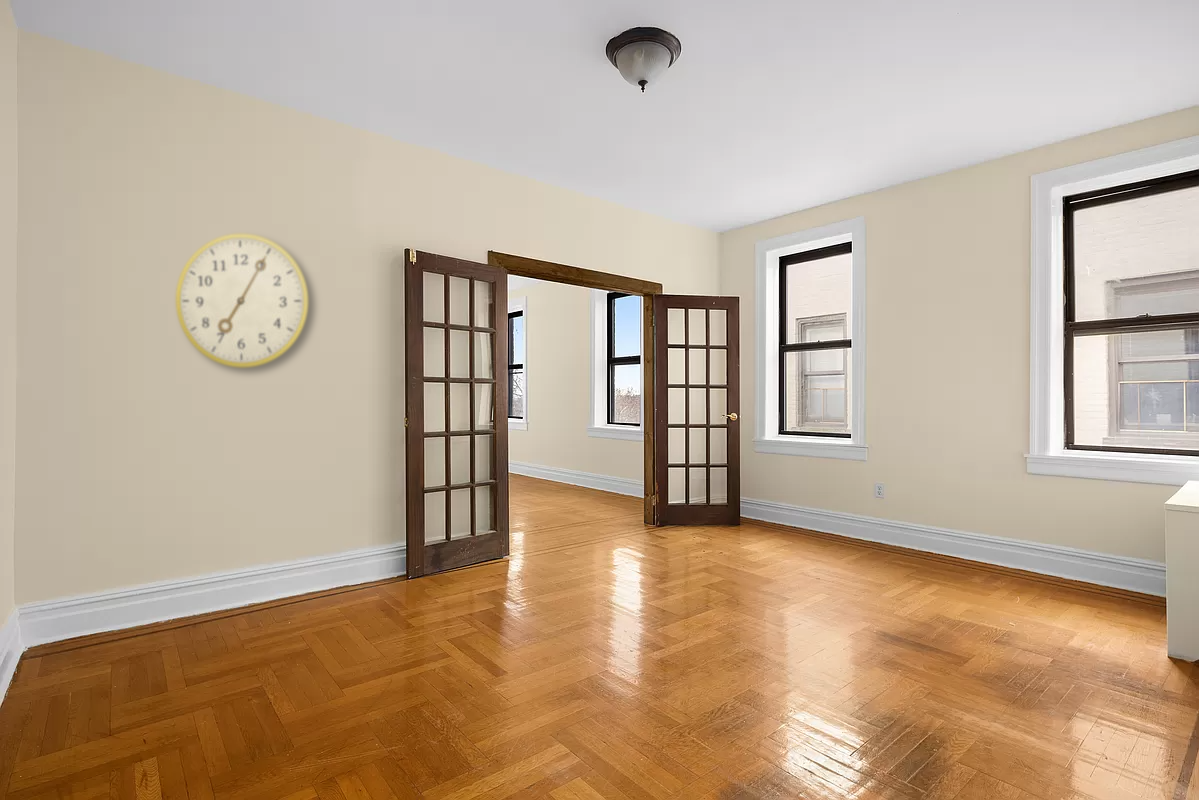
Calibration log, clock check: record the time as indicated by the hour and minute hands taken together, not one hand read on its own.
7:05
